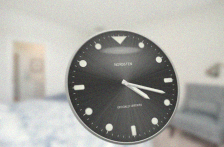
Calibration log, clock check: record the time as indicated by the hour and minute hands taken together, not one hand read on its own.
4:18
